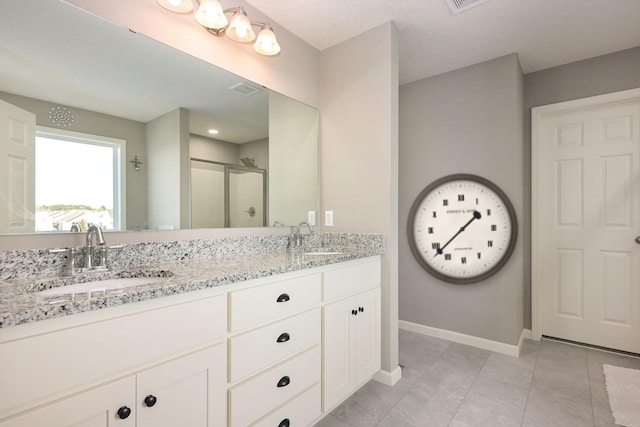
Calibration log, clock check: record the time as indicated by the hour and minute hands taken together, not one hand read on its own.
1:38
